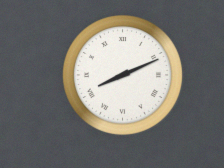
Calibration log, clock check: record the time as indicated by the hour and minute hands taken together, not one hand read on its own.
8:11
